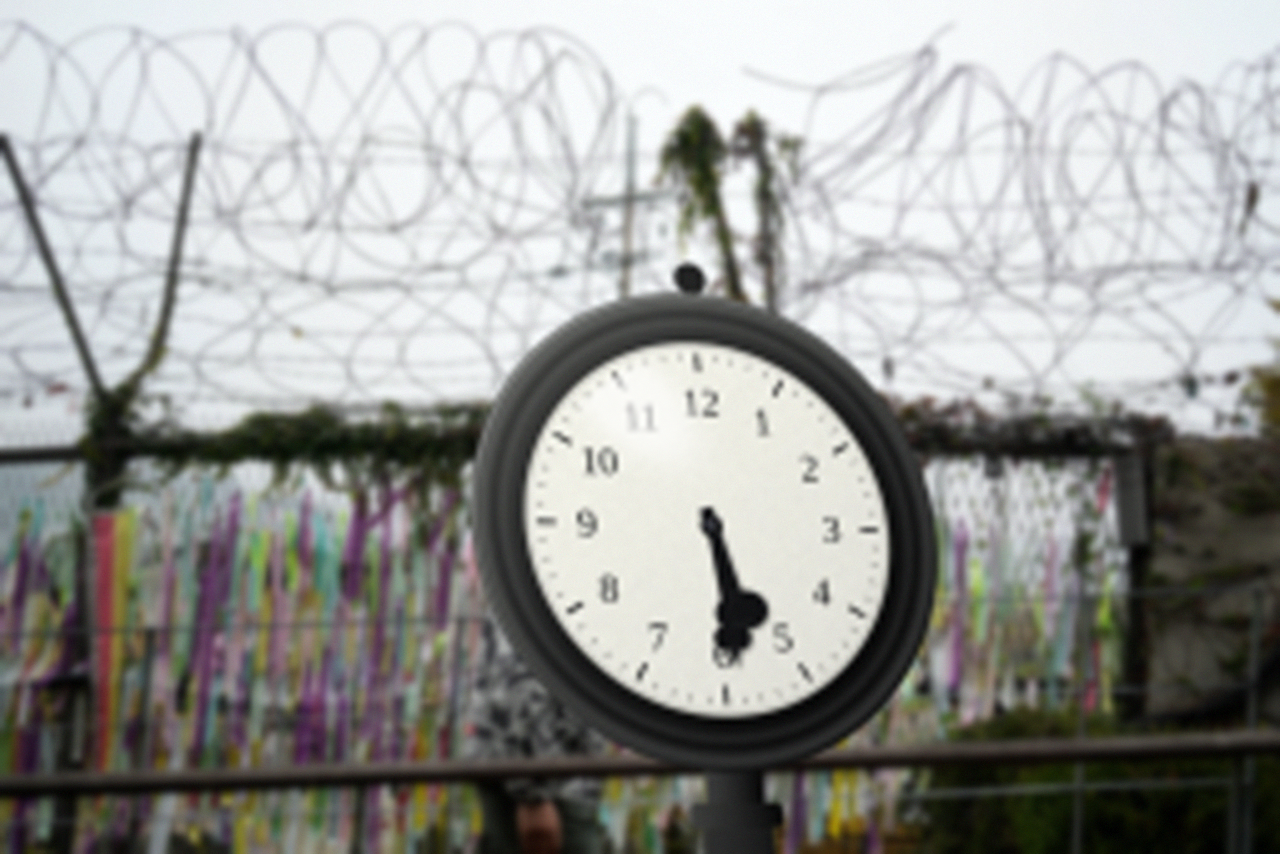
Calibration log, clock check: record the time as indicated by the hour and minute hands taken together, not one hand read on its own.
5:29
